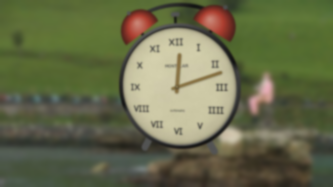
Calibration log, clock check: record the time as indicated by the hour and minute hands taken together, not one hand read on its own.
12:12
